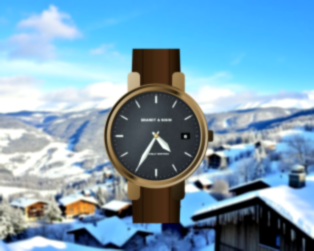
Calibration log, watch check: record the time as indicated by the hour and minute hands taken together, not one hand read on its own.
4:35
